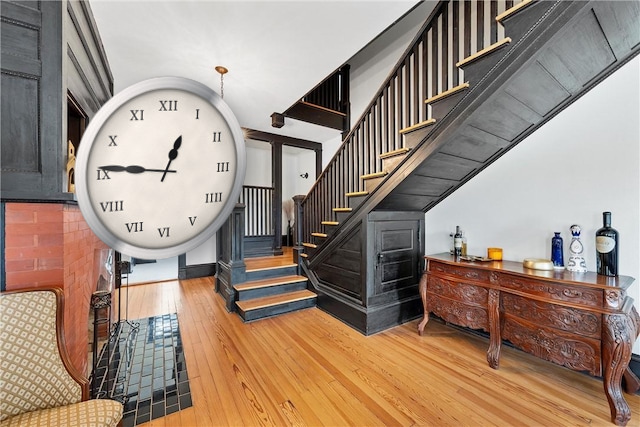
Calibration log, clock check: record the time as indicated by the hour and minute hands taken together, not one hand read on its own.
12:46
